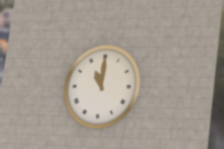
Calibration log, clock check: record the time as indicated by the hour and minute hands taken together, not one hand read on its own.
11:00
